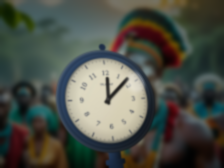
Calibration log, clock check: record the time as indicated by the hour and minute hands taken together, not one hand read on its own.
12:08
